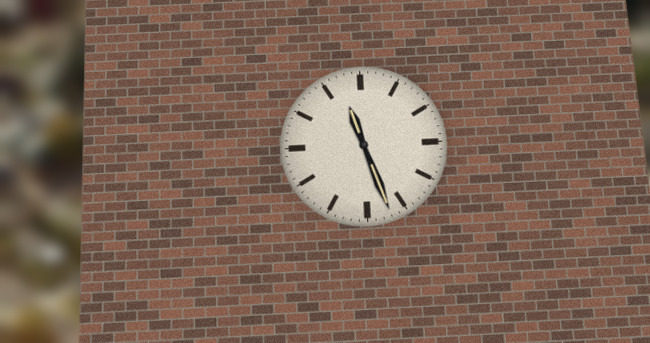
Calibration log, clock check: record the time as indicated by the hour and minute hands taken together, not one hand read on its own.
11:27
